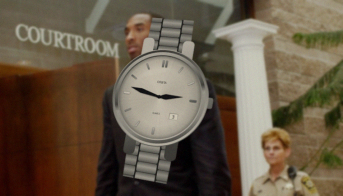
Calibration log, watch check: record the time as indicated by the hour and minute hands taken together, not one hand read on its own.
2:47
